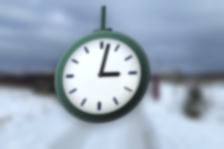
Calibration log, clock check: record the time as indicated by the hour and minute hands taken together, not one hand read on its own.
3:02
